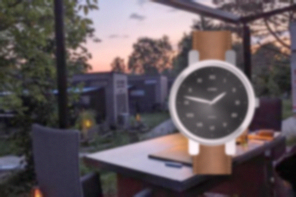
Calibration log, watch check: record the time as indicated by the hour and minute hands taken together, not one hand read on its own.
1:47
